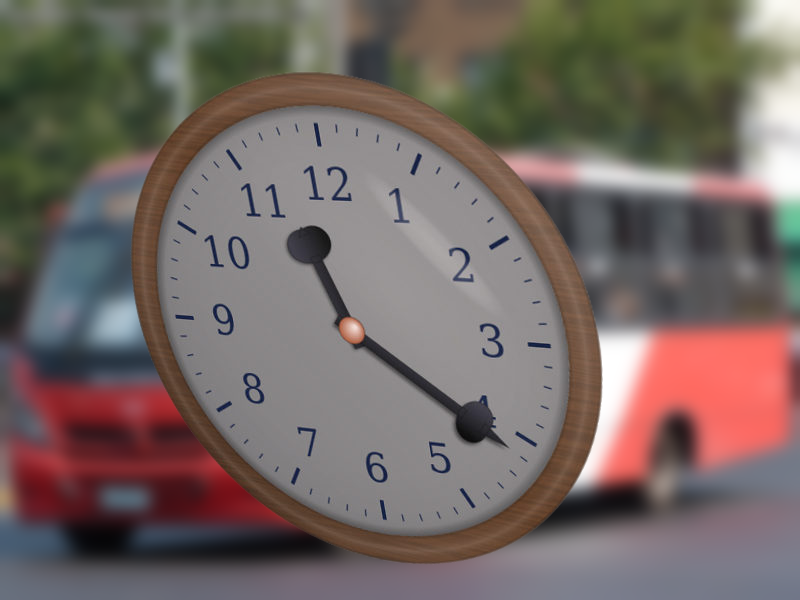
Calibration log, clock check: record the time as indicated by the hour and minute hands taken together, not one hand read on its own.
11:21
